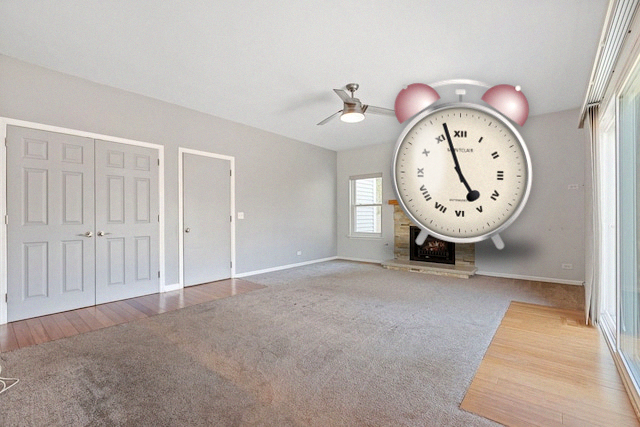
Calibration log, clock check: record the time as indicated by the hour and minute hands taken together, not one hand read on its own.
4:57
